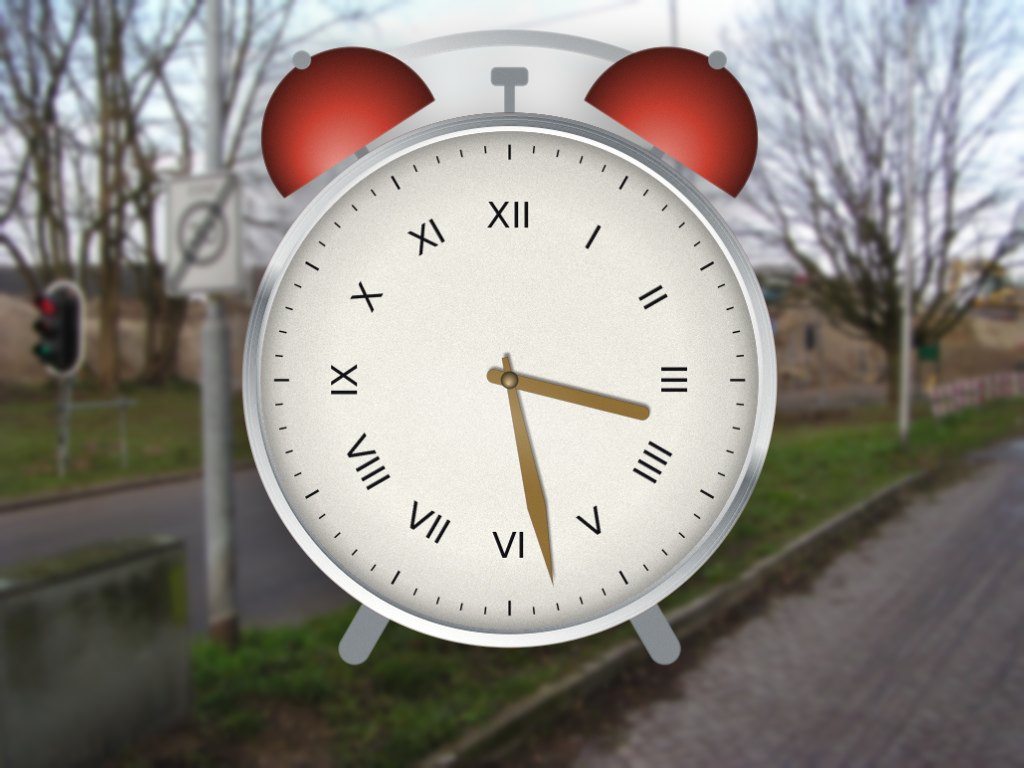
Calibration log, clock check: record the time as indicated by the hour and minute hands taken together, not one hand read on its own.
3:28
